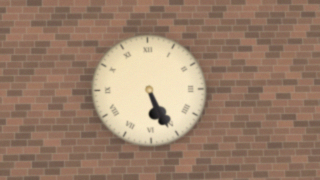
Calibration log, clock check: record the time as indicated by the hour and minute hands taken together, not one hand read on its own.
5:26
